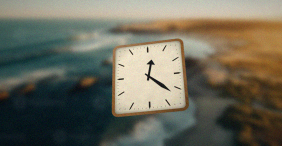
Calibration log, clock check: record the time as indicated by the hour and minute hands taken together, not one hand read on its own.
12:22
